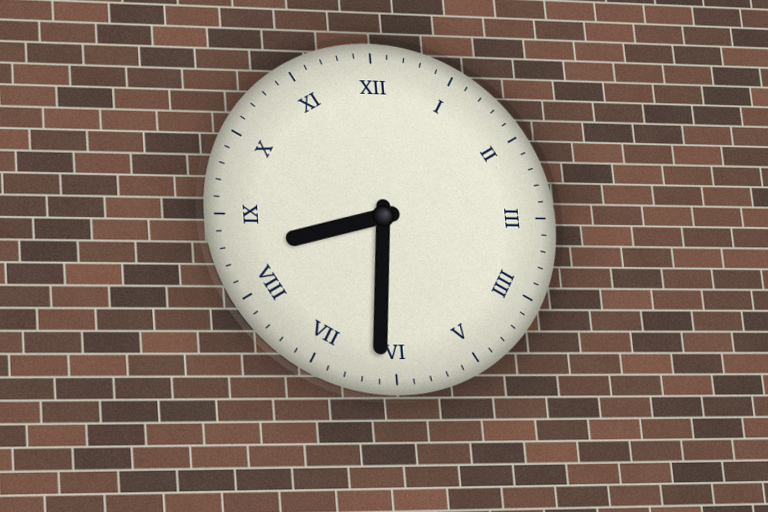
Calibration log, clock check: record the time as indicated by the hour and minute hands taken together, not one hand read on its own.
8:31
